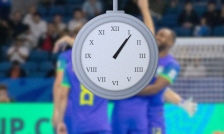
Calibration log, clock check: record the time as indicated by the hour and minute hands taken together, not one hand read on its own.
1:06
